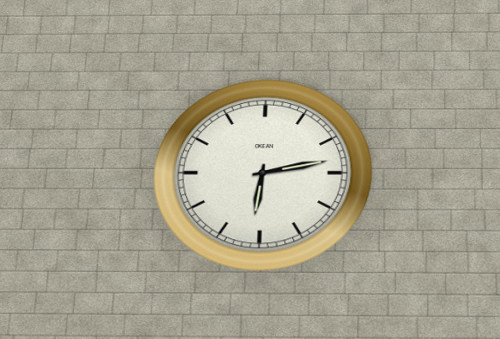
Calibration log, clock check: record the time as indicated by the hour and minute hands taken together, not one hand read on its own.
6:13
